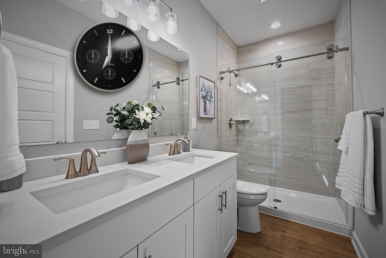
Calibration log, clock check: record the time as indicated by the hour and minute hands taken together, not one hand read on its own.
7:00
